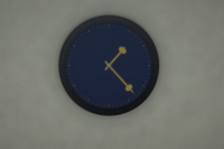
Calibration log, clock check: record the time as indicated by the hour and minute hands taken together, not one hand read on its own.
1:23
